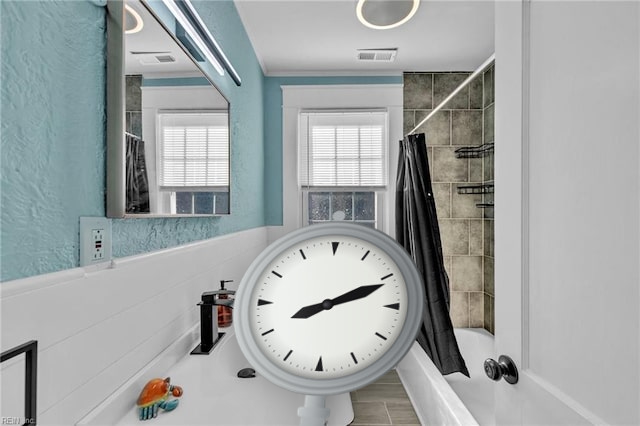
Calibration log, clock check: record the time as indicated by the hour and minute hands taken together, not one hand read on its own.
8:11
